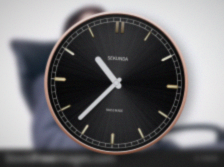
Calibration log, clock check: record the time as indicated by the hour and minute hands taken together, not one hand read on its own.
10:37
